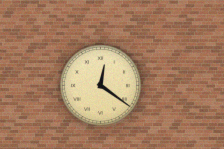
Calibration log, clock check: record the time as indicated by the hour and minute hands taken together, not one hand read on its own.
12:21
